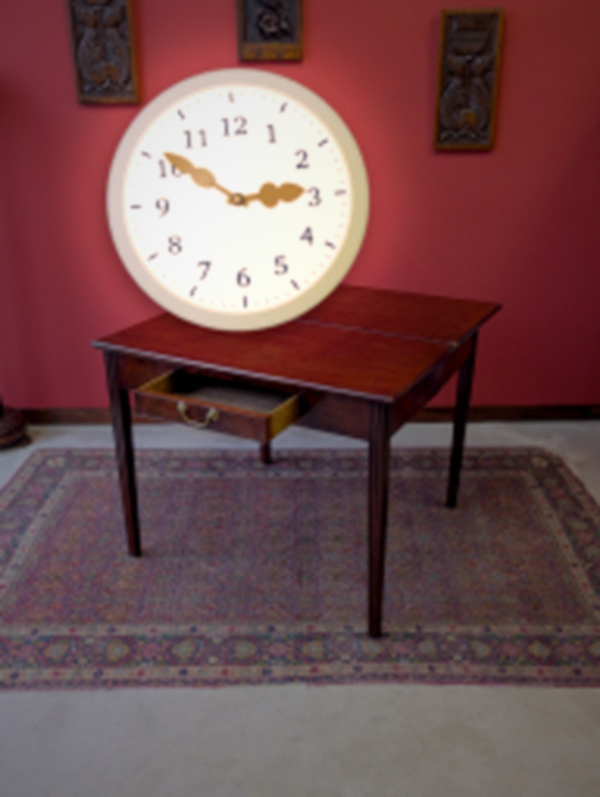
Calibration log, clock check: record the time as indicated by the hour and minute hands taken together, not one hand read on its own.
2:51
